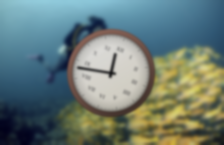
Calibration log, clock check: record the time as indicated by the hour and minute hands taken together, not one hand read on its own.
11:43
